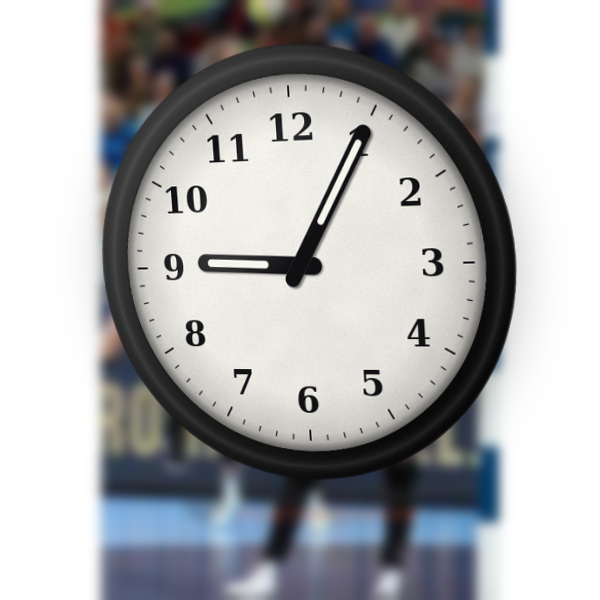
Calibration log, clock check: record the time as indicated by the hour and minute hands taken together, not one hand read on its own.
9:05
